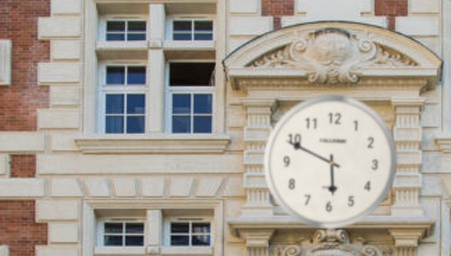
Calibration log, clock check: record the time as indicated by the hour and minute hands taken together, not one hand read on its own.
5:49
